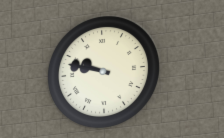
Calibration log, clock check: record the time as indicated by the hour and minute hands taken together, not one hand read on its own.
9:48
